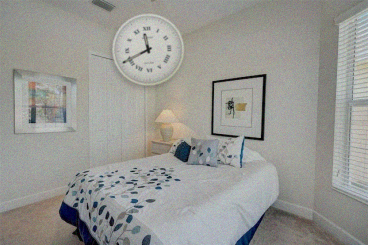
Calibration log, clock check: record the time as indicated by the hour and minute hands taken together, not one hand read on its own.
11:41
